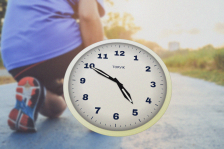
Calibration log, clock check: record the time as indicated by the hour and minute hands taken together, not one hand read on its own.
4:50
